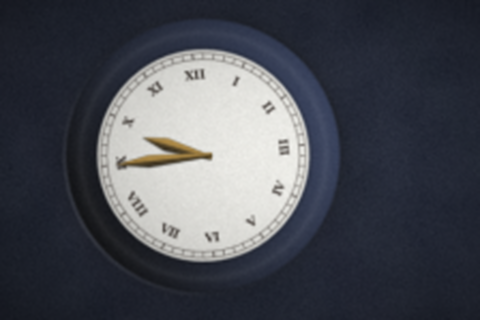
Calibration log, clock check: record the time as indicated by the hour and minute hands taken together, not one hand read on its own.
9:45
